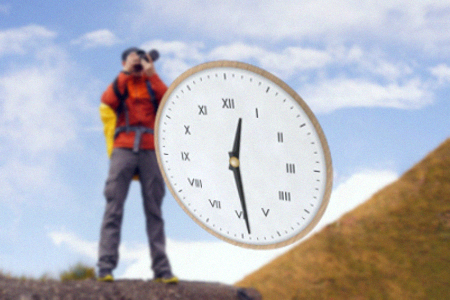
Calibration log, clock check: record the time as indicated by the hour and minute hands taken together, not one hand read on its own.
12:29
